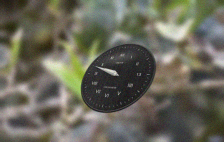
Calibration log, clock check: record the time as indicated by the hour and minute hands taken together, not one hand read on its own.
9:48
